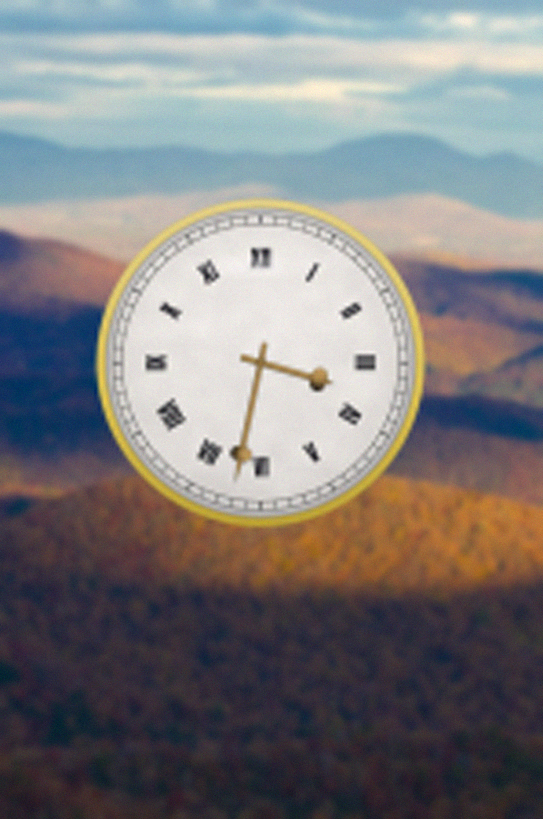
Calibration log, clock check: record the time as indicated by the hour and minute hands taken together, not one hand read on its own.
3:32
